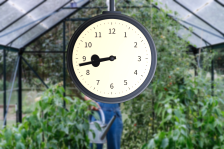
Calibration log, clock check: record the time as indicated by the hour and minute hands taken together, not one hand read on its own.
8:43
